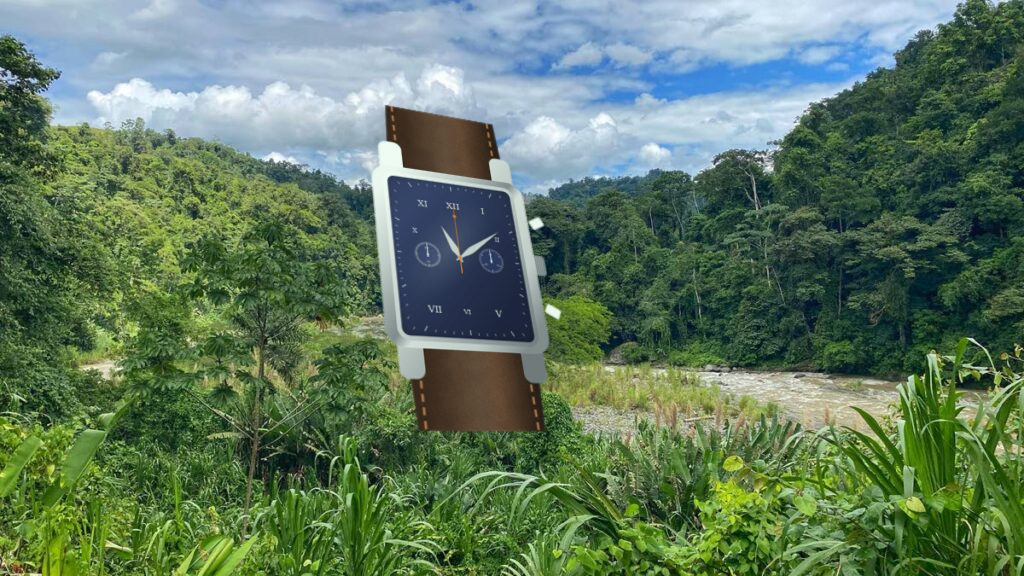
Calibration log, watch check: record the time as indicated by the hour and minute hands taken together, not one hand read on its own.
11:09
